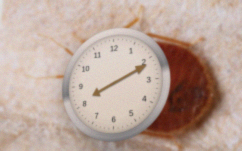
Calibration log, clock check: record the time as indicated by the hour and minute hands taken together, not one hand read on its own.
8:11
